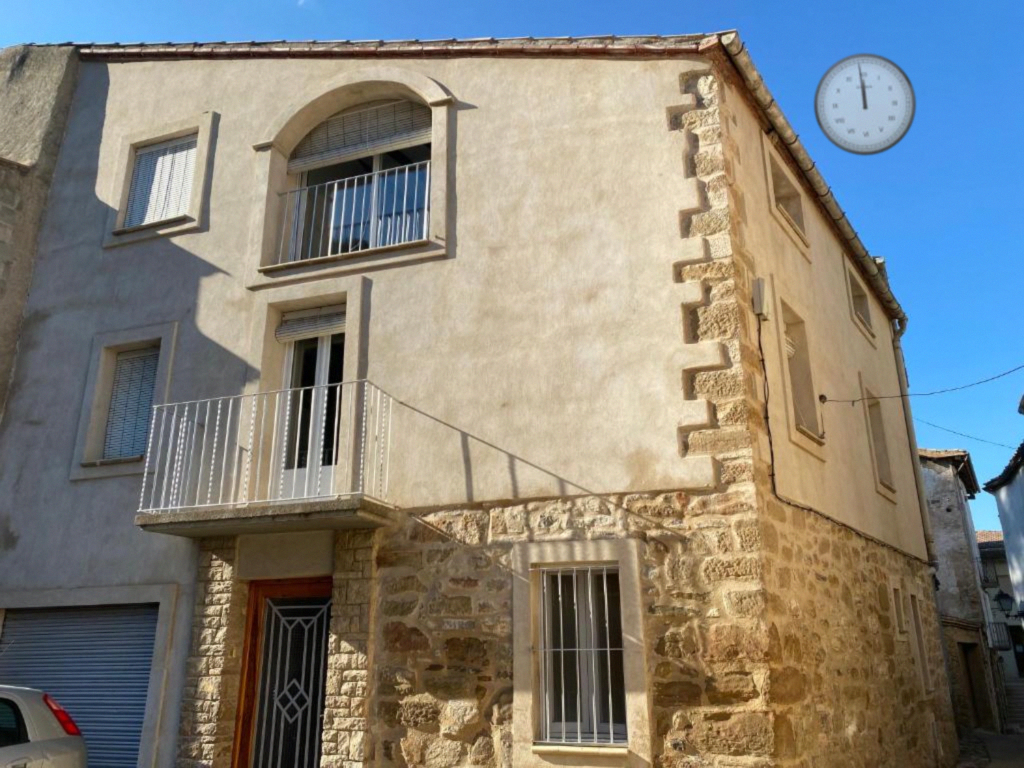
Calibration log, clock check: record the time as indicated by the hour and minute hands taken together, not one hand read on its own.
11:59
